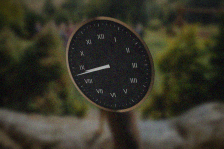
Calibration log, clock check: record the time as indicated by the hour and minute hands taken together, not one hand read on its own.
8:43
